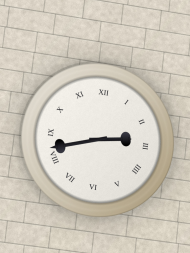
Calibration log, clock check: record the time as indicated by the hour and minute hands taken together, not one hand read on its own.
2:42
